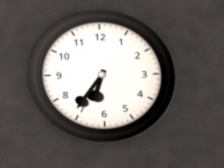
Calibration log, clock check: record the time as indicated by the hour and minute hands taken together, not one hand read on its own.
6:36
